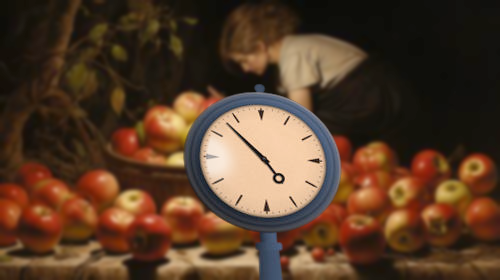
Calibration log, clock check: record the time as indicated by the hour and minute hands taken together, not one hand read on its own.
4:53
